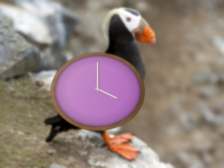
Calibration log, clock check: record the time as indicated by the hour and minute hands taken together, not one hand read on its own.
4:00
